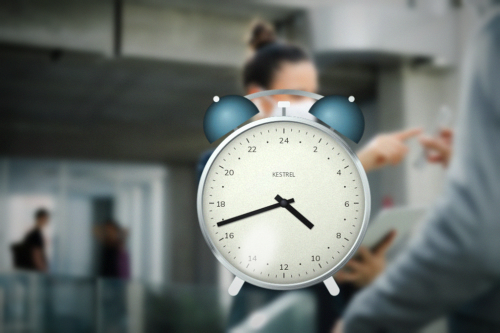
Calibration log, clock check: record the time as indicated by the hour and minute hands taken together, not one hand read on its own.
8:42
